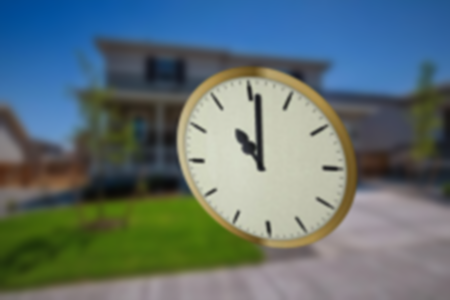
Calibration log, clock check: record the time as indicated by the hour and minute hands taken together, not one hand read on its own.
11:01
